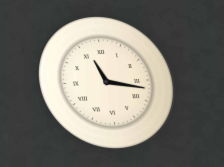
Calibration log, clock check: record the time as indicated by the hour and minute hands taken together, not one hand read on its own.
11:17
